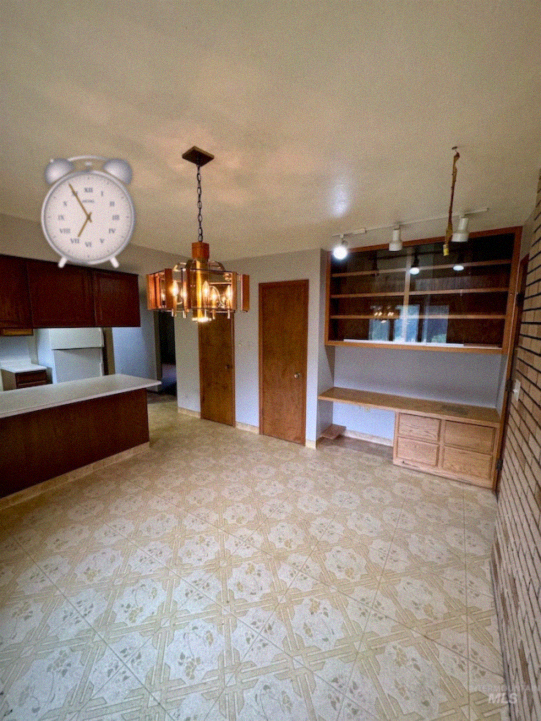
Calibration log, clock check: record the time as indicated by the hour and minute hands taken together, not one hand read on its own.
6:55
